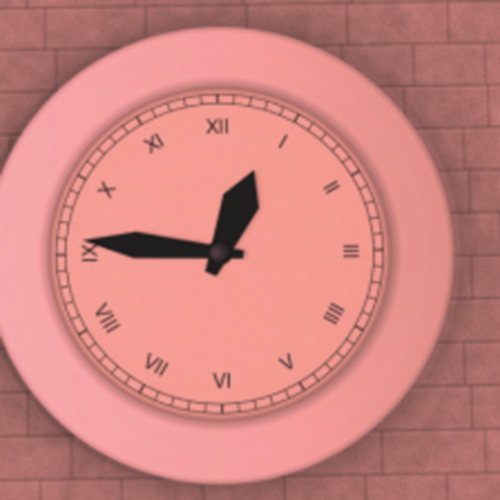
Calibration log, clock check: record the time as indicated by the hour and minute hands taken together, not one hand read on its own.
12:46
